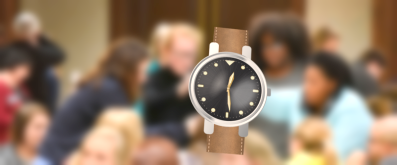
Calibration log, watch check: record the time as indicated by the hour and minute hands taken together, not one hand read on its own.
12:29
